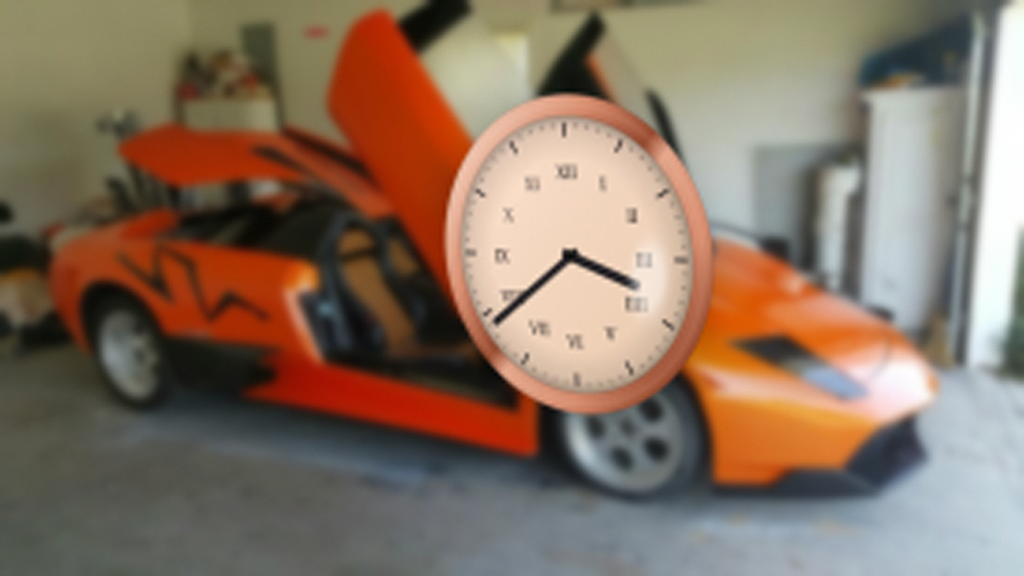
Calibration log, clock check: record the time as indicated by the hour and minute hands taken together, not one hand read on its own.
3:39
